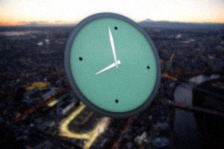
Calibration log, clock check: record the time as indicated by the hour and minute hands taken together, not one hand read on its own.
7:58
